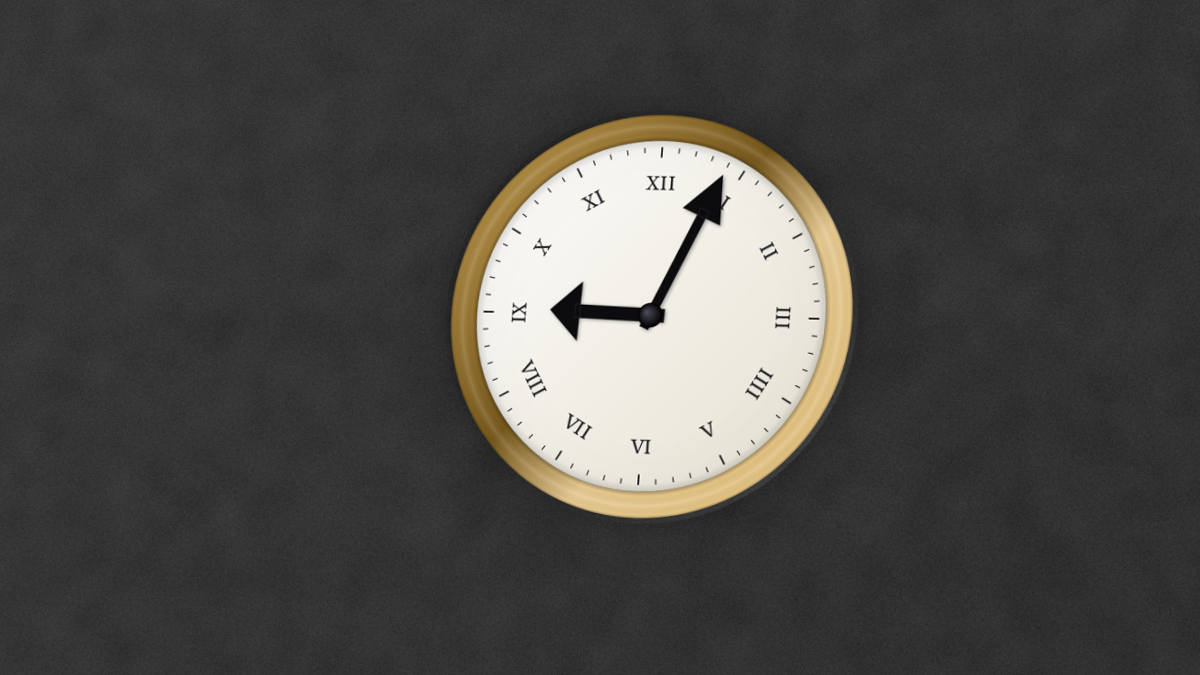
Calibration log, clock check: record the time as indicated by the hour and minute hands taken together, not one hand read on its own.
9:04
